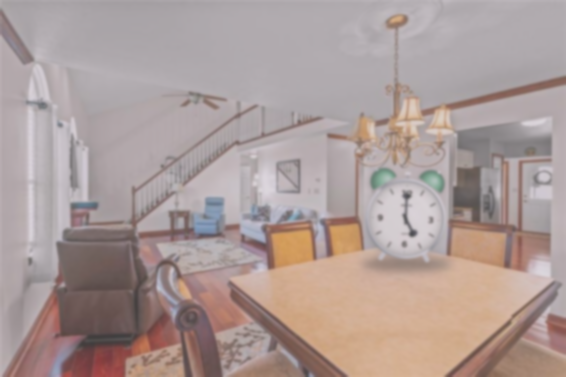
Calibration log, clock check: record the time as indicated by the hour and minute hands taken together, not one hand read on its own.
5:00
